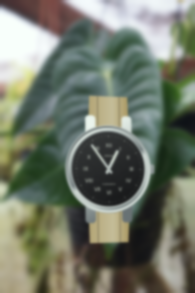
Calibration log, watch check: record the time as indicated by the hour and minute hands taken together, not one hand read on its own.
12:54
